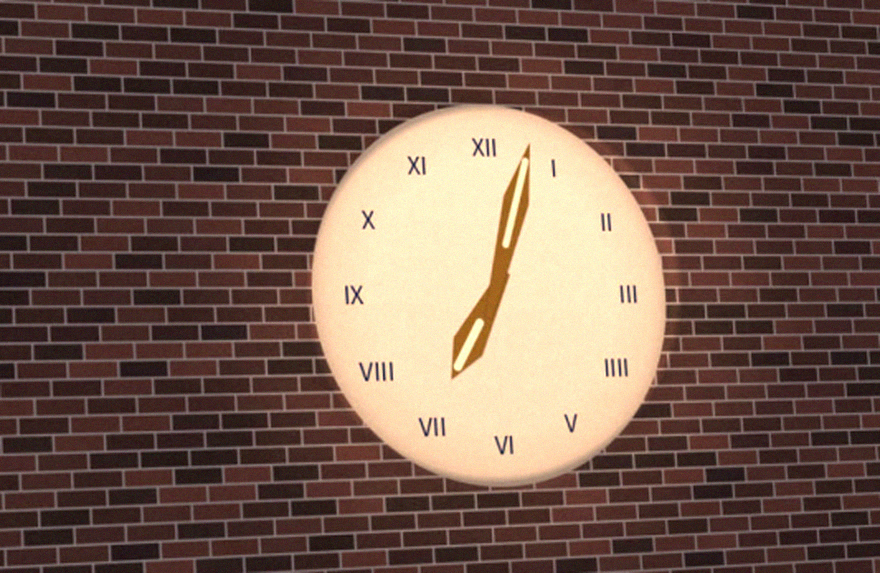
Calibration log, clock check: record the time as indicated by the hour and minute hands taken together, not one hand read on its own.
7:03
